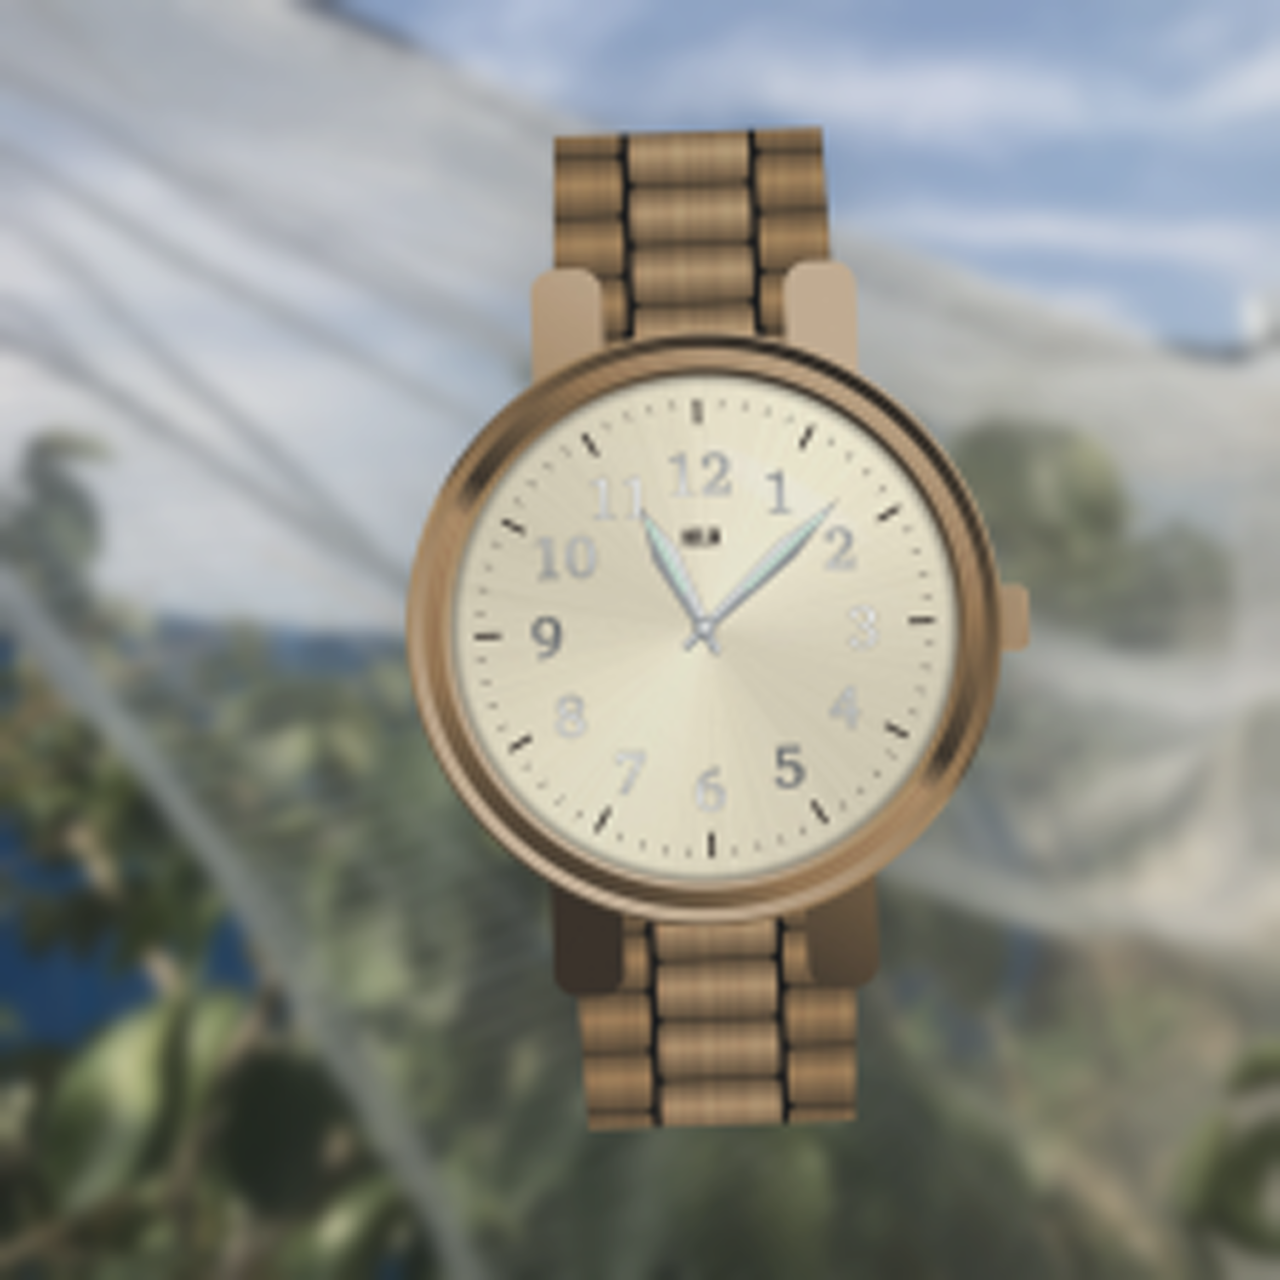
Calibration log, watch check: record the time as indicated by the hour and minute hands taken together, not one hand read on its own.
11:08
